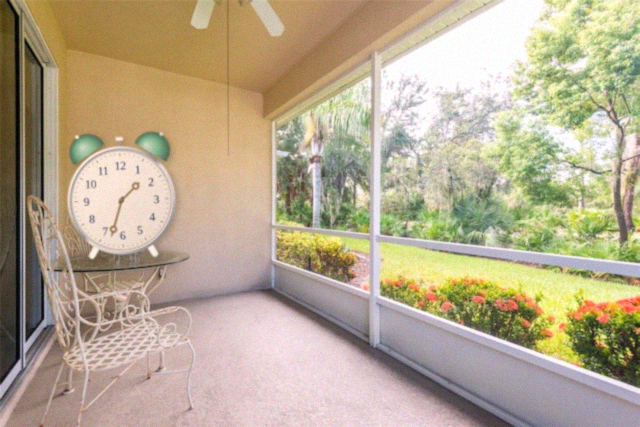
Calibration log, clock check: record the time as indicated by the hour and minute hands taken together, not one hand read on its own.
1:33
